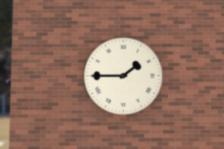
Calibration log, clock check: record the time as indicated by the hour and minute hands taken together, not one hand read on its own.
1:45
